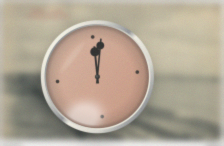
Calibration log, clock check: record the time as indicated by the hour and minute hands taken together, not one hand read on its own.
12:02
